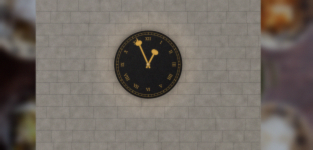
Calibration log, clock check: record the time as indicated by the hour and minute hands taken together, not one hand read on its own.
12:56
